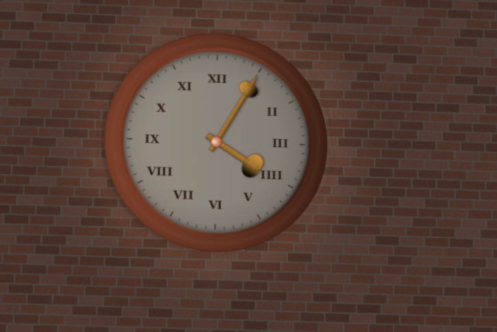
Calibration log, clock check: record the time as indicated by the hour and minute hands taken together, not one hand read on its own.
4:05
